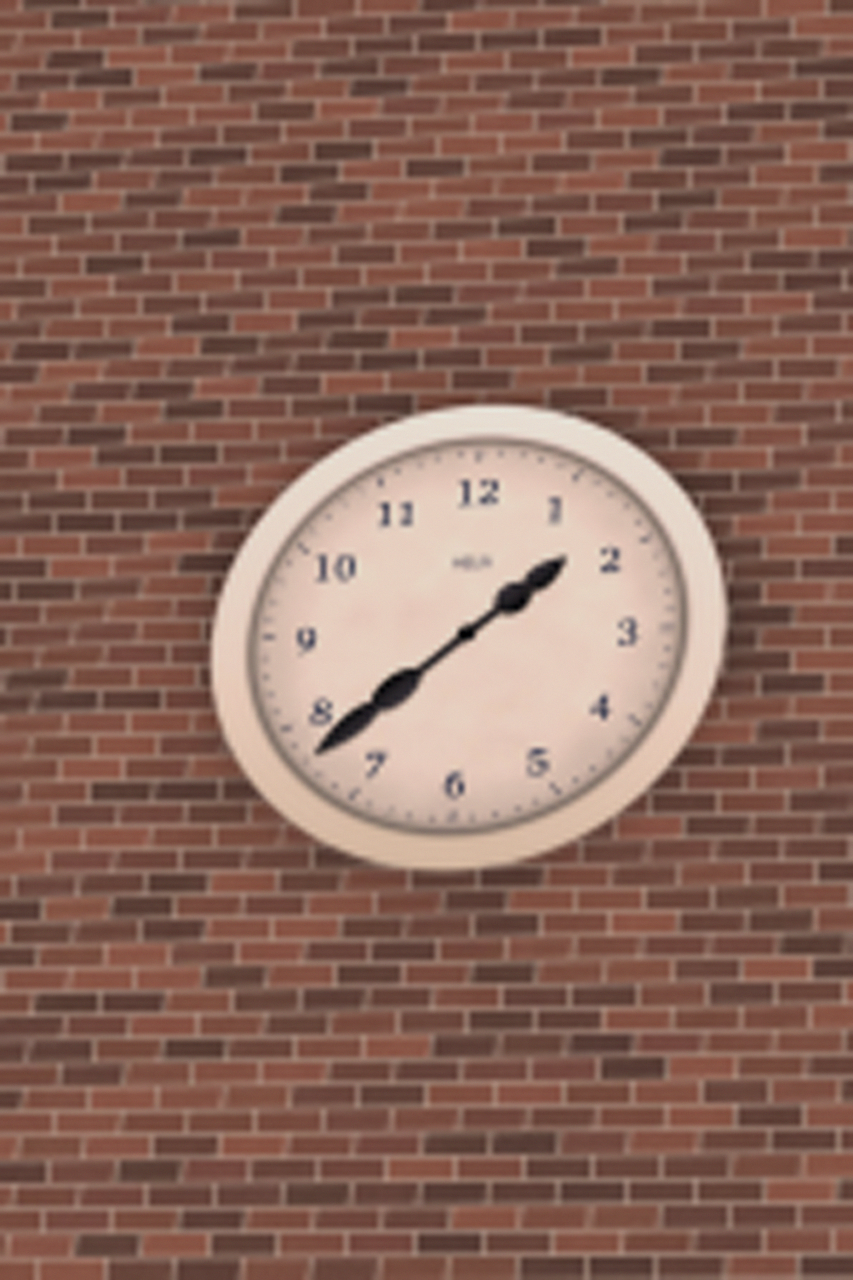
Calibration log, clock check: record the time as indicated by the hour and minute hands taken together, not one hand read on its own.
1:38
